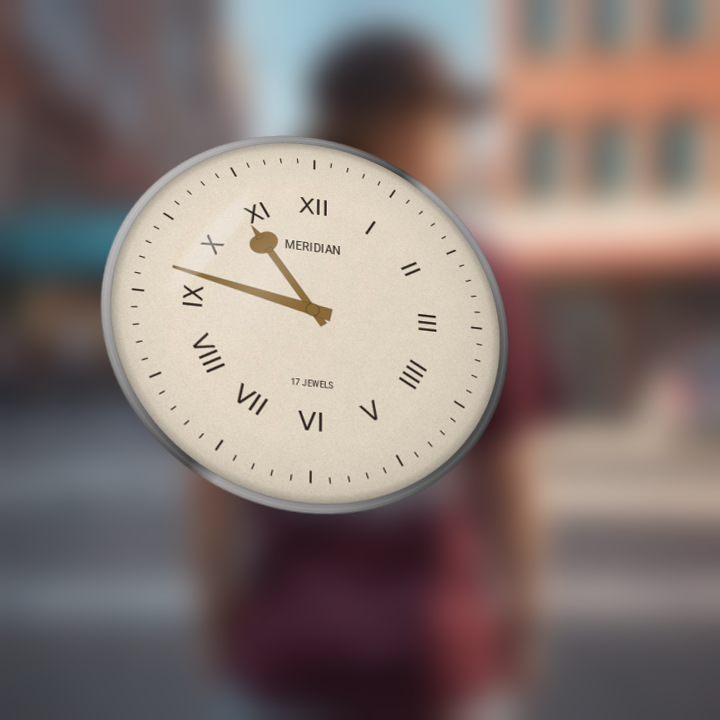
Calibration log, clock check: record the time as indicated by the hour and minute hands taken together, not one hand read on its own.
10:47
